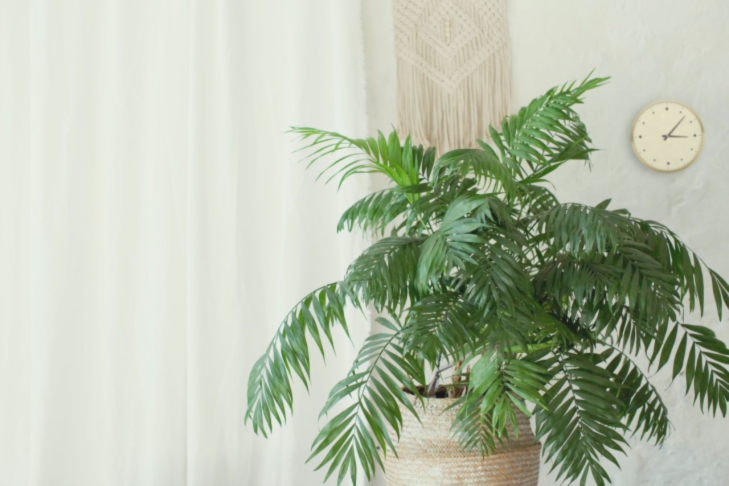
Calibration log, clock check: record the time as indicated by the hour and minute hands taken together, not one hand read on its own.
3:07
